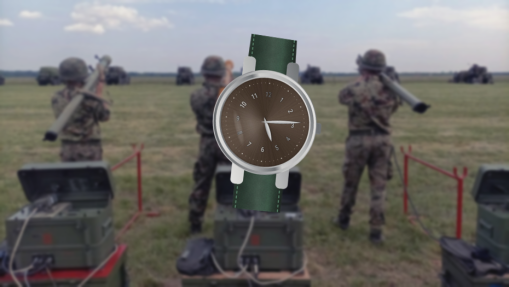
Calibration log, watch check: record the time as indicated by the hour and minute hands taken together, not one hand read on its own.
5:14
